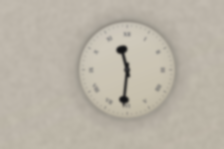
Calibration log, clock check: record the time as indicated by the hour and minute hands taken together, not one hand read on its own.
11:31
